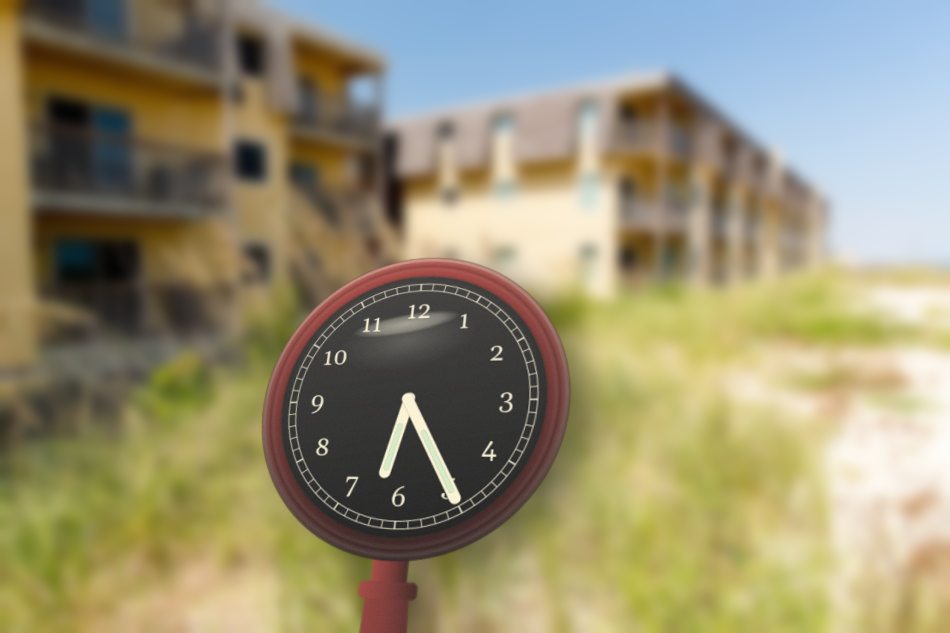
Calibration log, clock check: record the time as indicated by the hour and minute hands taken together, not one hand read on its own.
6:25
